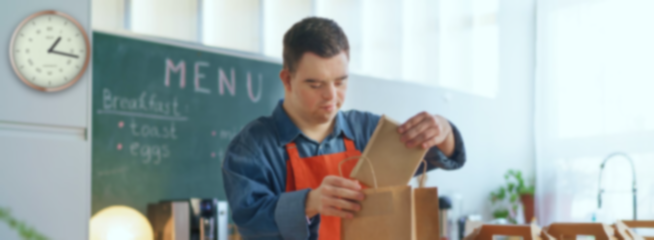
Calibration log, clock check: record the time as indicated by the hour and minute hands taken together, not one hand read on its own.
1:17
